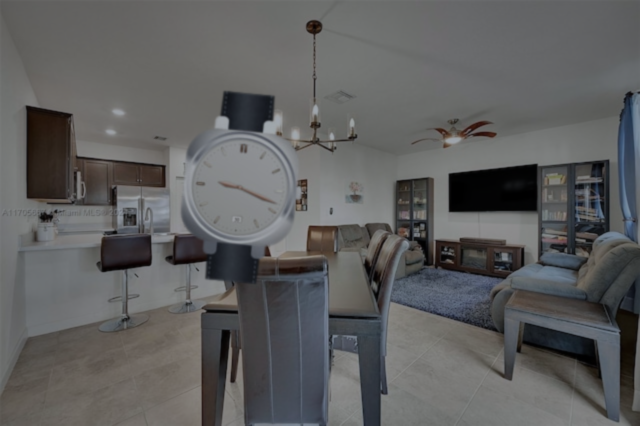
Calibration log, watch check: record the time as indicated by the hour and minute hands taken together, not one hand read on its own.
9:18
